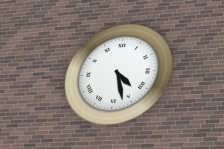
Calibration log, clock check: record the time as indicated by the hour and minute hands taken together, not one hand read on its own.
4:27
